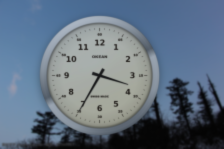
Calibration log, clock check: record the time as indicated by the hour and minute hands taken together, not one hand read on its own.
3:35
